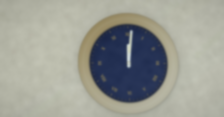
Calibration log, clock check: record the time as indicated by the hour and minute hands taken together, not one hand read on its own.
12:01
